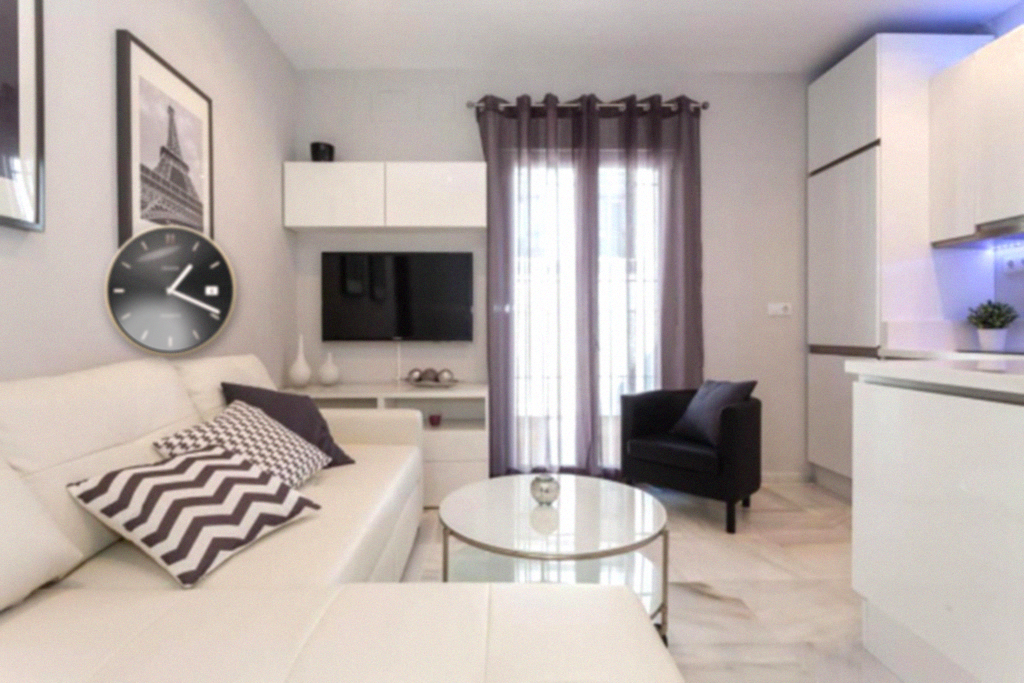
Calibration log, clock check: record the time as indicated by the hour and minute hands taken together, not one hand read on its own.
1:19
